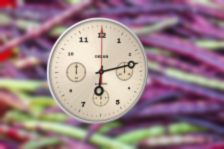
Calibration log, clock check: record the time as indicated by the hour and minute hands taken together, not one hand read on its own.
6:13
